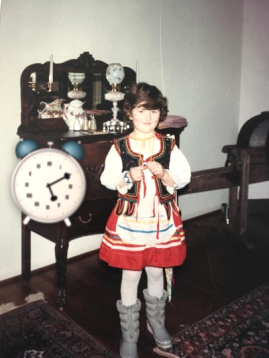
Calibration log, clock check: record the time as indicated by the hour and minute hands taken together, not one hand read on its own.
5:10
